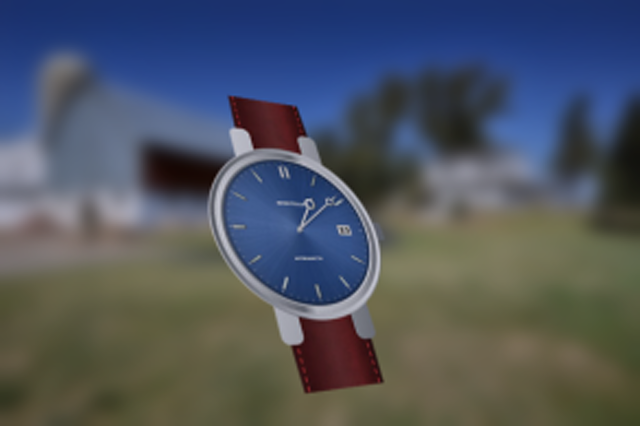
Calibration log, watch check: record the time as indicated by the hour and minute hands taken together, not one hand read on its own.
1:09
